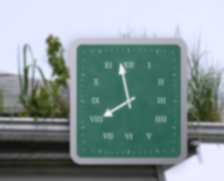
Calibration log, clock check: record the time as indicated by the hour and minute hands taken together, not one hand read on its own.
7:58
